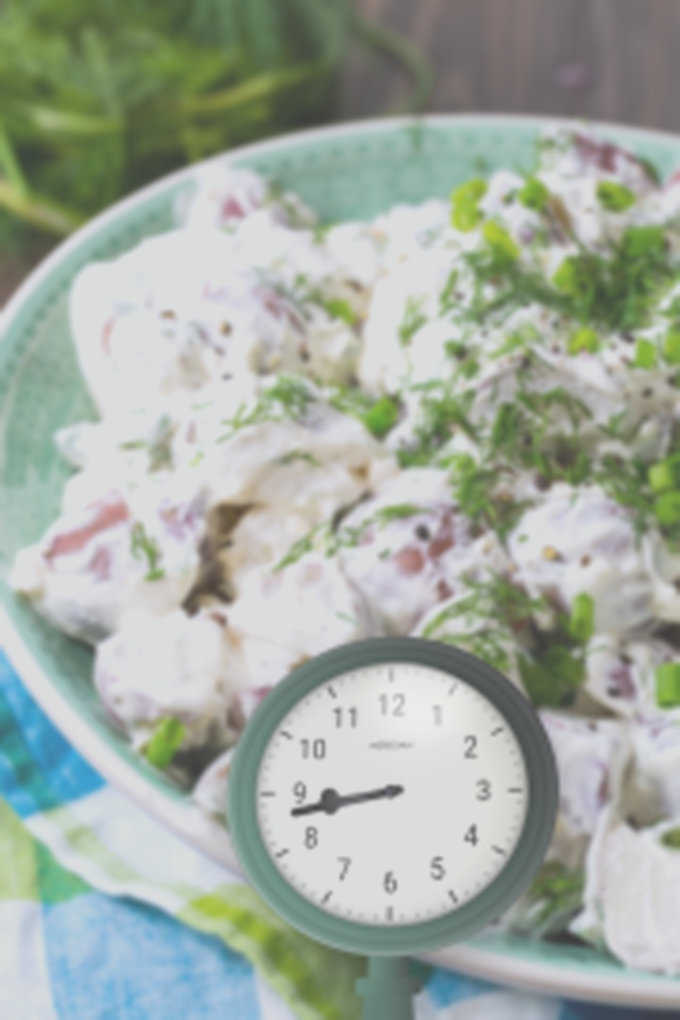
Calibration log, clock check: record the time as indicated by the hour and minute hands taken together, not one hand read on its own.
8:43
